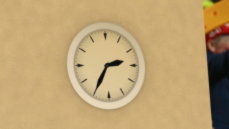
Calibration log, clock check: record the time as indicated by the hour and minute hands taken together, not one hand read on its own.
2:35
